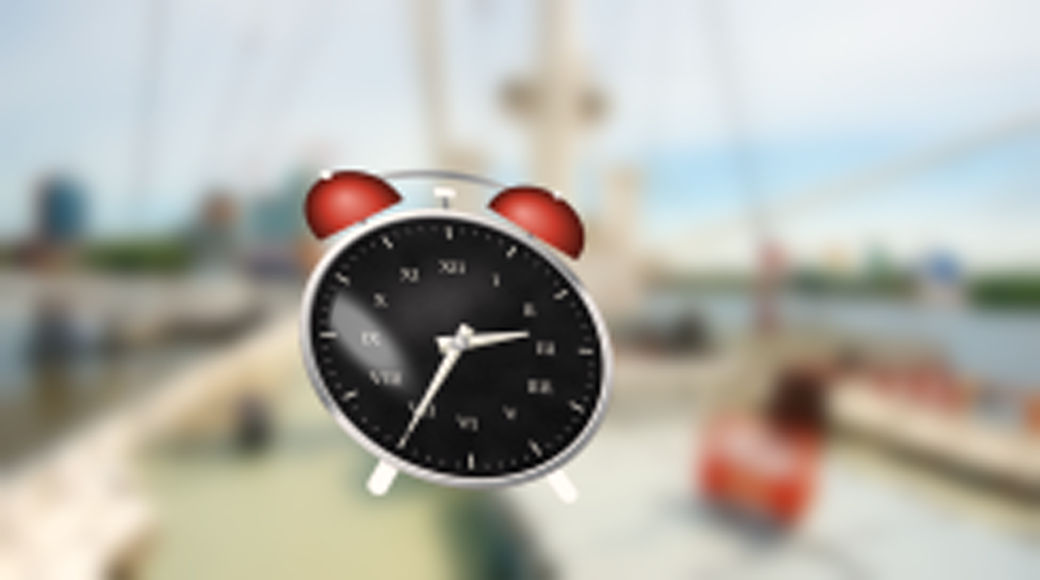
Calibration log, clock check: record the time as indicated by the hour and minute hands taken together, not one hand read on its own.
2:35
